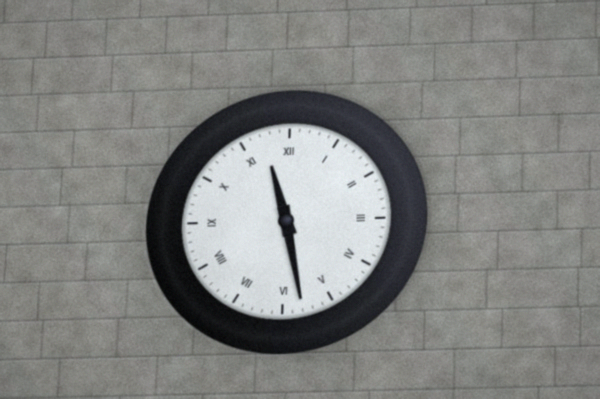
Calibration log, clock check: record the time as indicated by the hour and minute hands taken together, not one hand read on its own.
11:28
